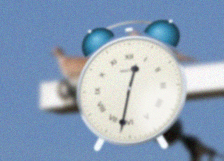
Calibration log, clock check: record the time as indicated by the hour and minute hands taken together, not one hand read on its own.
12:32
